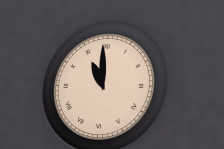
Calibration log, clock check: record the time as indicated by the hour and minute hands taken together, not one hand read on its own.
10:59
